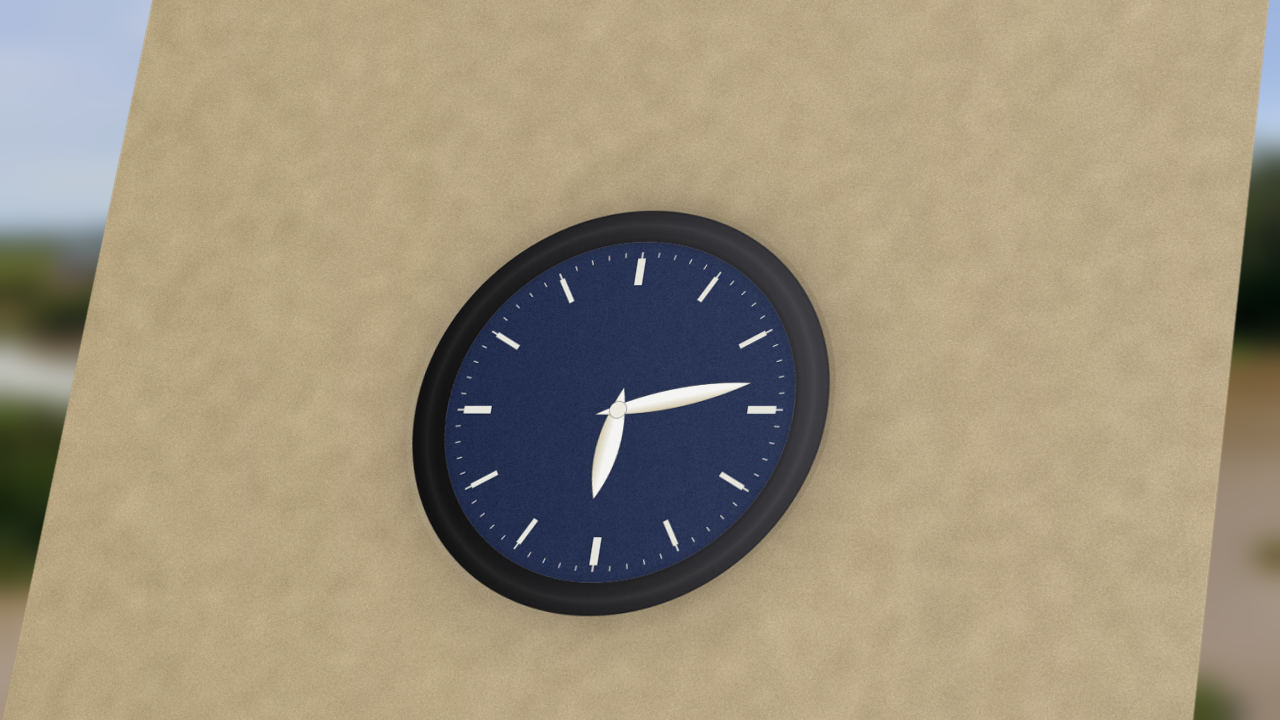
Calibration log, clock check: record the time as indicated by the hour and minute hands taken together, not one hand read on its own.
6:13
